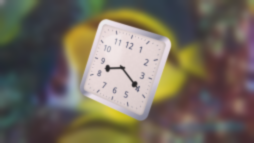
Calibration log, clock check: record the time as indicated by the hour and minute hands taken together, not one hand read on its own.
8:20
